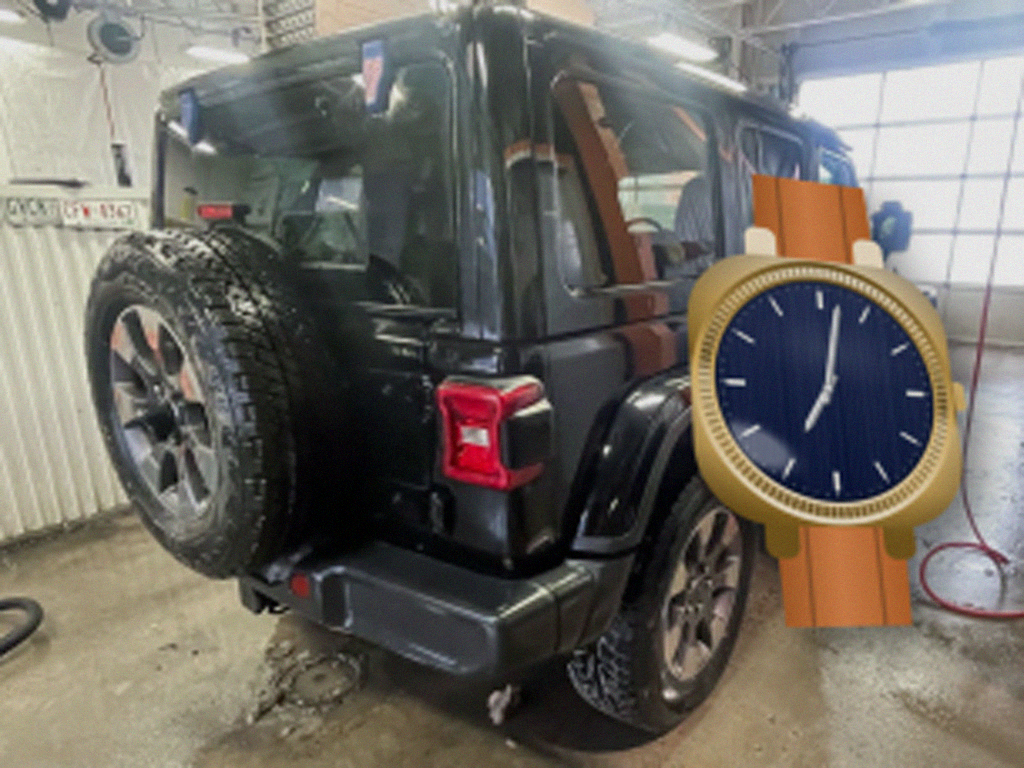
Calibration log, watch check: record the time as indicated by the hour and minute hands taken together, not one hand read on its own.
7:02
